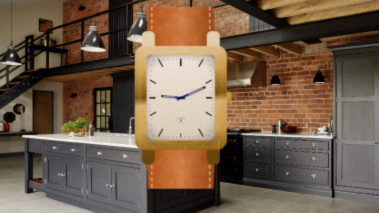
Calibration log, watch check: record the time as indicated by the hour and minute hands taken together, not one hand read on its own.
9:11
